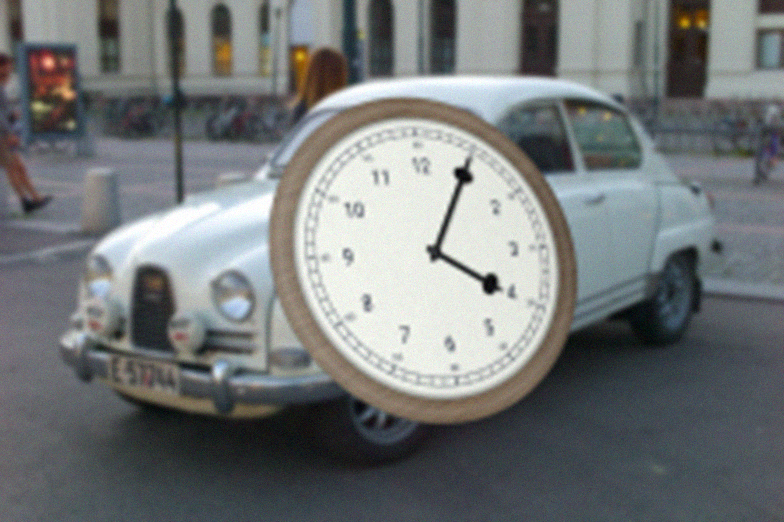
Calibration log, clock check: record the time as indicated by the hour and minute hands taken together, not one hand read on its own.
4:05
